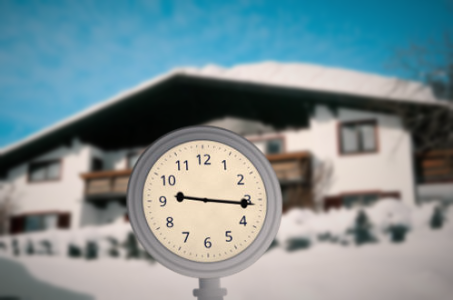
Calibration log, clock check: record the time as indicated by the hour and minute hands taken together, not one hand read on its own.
9:16
